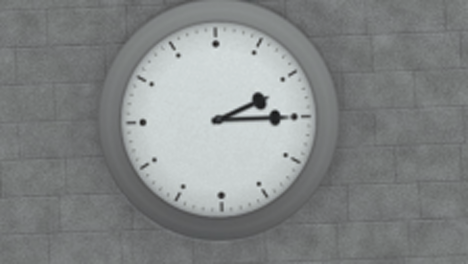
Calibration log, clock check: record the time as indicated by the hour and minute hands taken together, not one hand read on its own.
2:15
